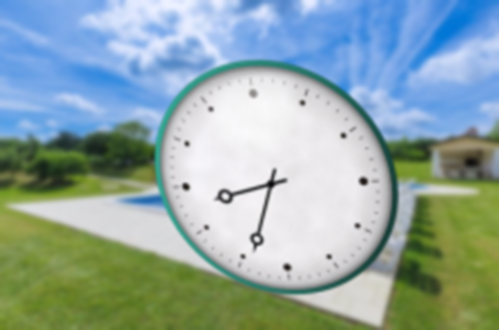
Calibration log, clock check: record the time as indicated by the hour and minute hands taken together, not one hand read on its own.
8:34
